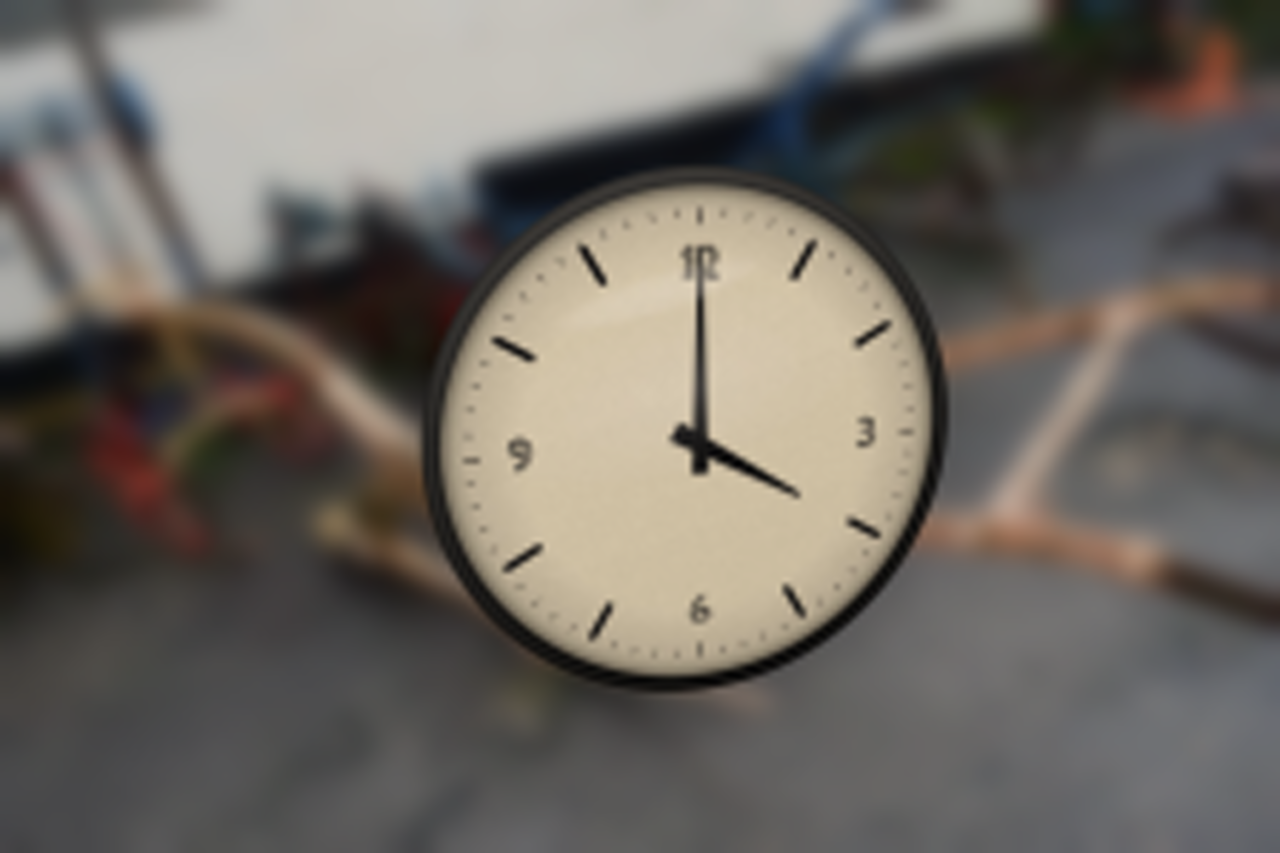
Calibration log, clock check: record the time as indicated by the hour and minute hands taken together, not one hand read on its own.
4:00
